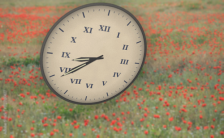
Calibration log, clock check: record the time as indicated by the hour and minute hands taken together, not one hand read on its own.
8:39
